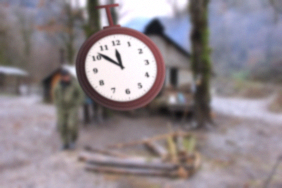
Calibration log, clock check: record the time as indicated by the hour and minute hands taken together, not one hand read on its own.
11:52
